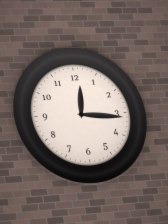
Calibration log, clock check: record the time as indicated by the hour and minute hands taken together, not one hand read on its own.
12:16
